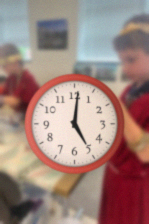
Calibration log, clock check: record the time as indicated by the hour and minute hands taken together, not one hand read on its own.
5:01
